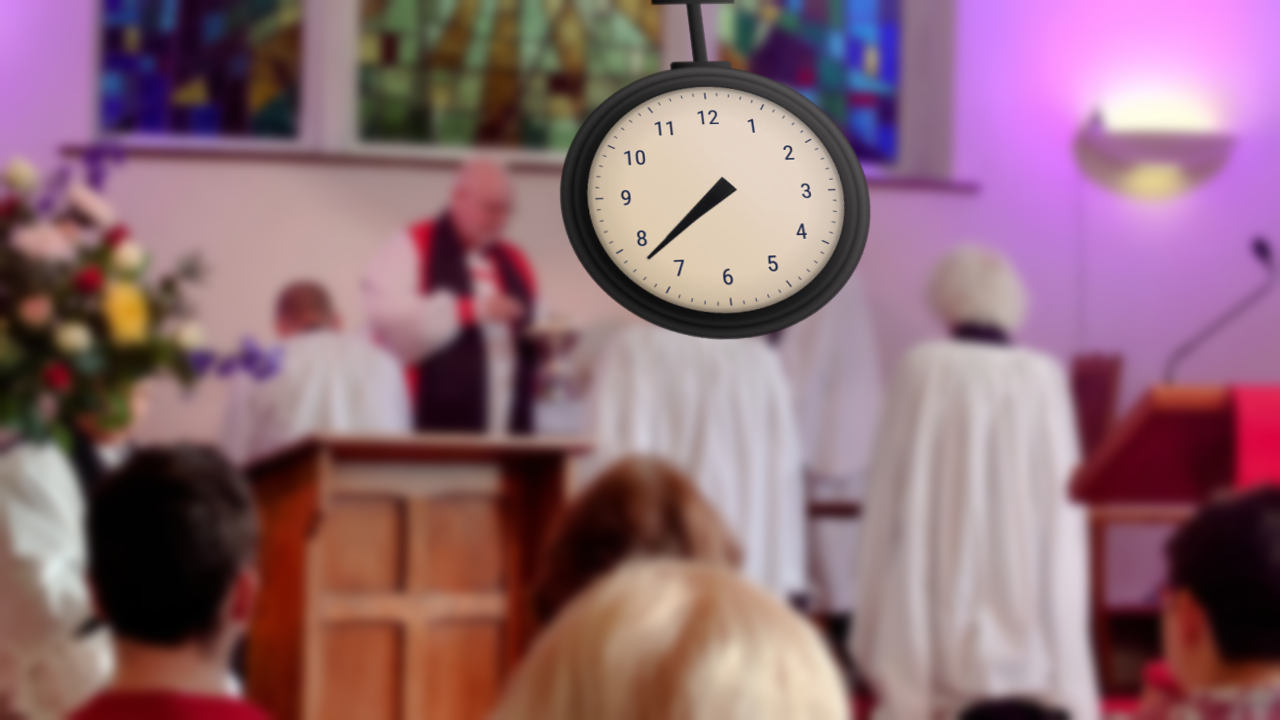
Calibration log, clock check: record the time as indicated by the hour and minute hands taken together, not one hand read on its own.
7:38
